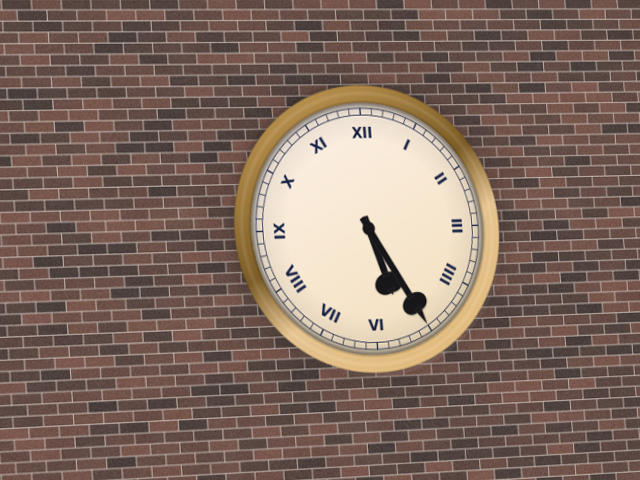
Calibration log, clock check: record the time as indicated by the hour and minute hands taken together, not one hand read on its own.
5:25
